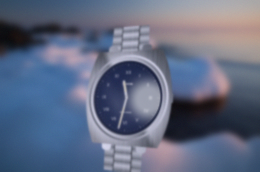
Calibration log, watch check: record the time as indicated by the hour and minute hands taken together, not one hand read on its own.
11:32
